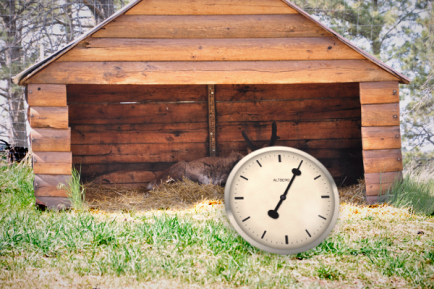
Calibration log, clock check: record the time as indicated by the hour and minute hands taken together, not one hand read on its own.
7:05
